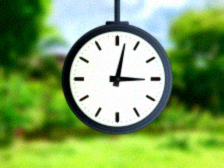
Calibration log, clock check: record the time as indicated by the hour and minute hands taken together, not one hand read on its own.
3:02
